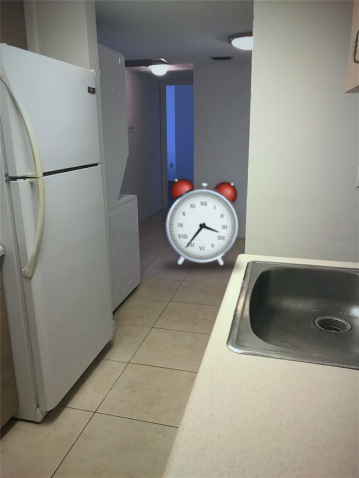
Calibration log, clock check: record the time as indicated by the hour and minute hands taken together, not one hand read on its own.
3:36
